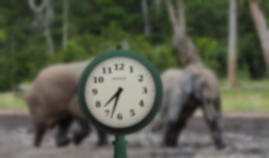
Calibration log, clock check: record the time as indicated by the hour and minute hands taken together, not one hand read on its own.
7:33
